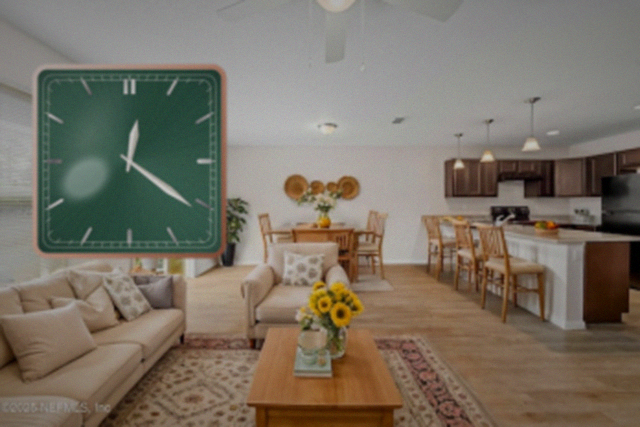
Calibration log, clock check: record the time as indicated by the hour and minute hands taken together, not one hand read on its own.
12:21
